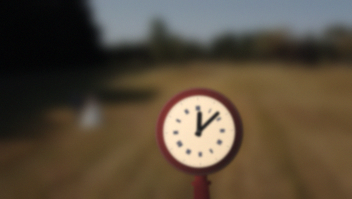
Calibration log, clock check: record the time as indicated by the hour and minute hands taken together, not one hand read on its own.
12:08
